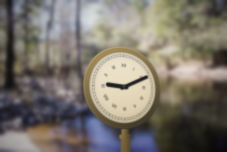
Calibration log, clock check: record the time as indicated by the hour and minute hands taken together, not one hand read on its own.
9:11
